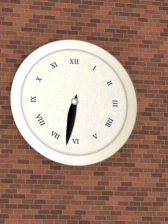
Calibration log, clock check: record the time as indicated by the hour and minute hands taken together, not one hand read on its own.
6:32
